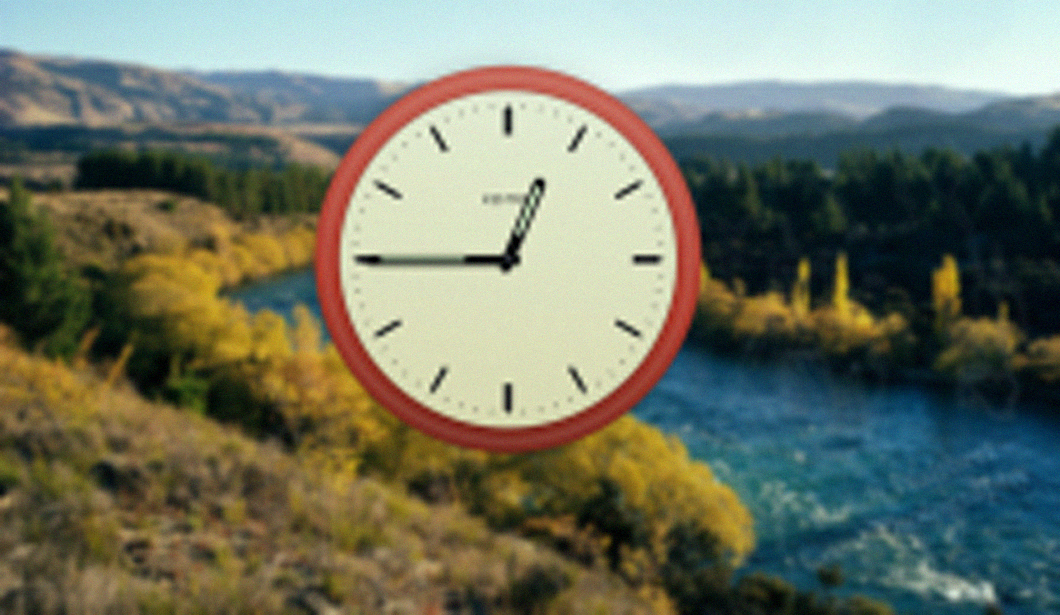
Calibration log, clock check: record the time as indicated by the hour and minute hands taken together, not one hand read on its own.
12:45
